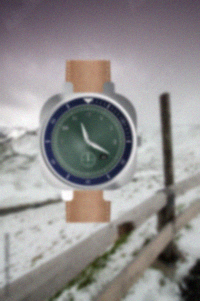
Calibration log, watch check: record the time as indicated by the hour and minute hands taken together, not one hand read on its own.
11:20
